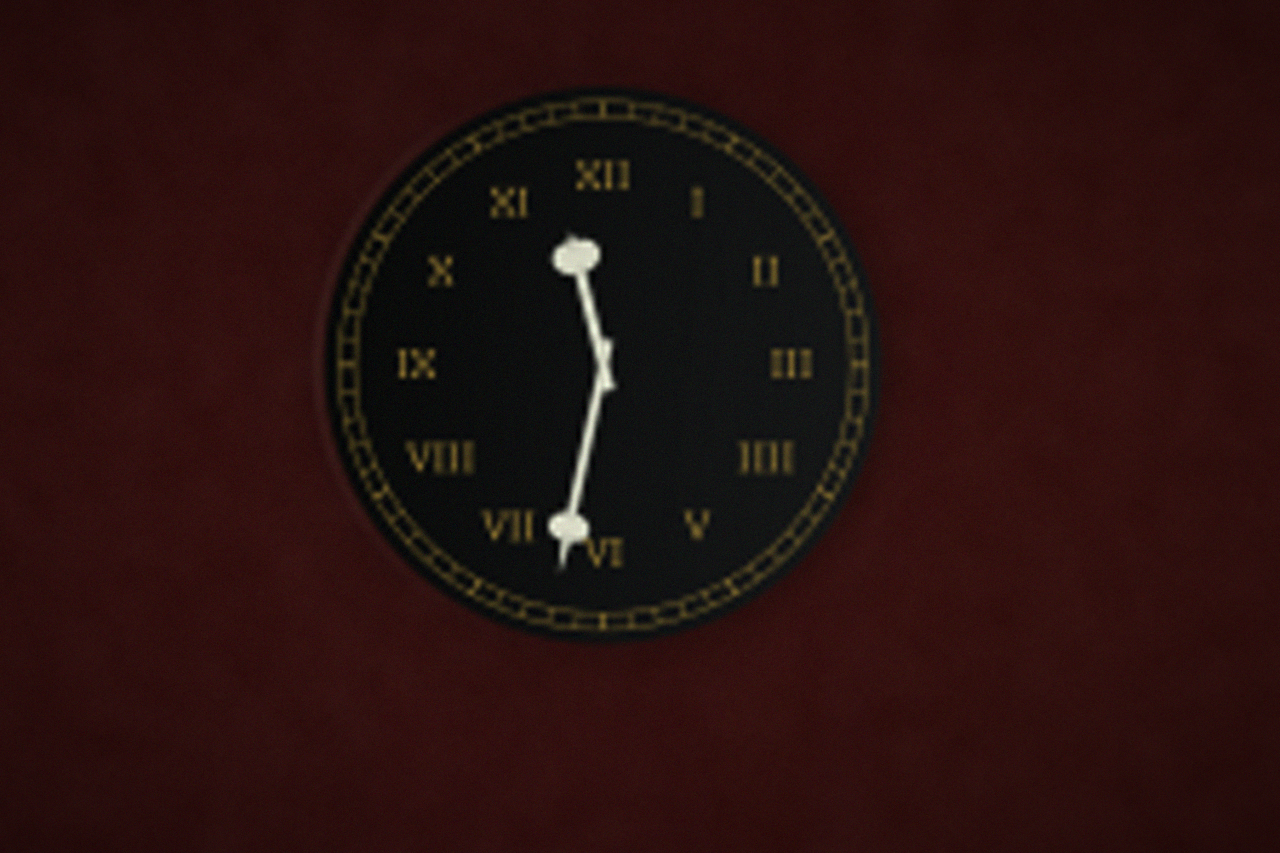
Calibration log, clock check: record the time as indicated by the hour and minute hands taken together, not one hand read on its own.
11:32
